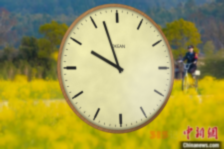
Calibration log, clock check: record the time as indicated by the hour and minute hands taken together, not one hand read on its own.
9:57
